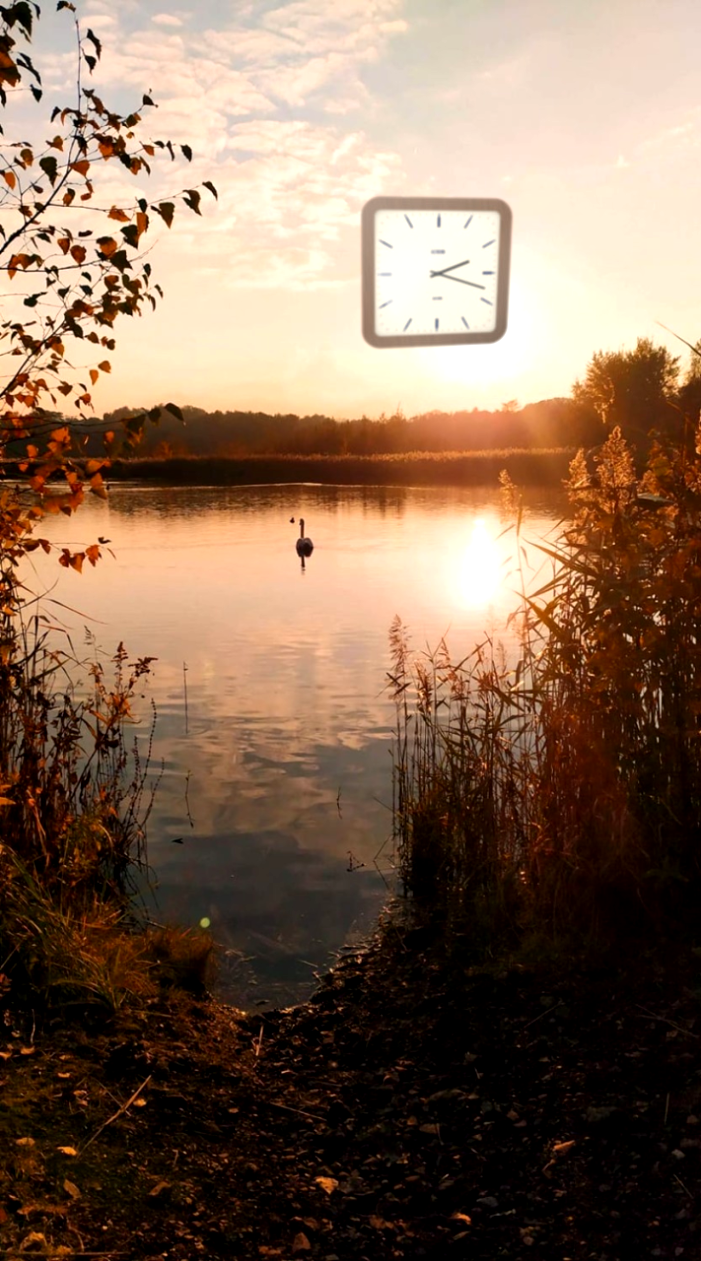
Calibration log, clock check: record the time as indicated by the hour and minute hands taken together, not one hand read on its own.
2:18
